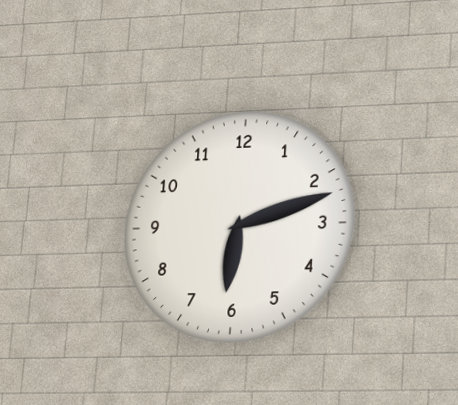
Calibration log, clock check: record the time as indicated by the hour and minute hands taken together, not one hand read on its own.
6:12
